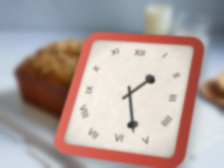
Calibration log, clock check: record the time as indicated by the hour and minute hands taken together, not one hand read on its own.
1:27
